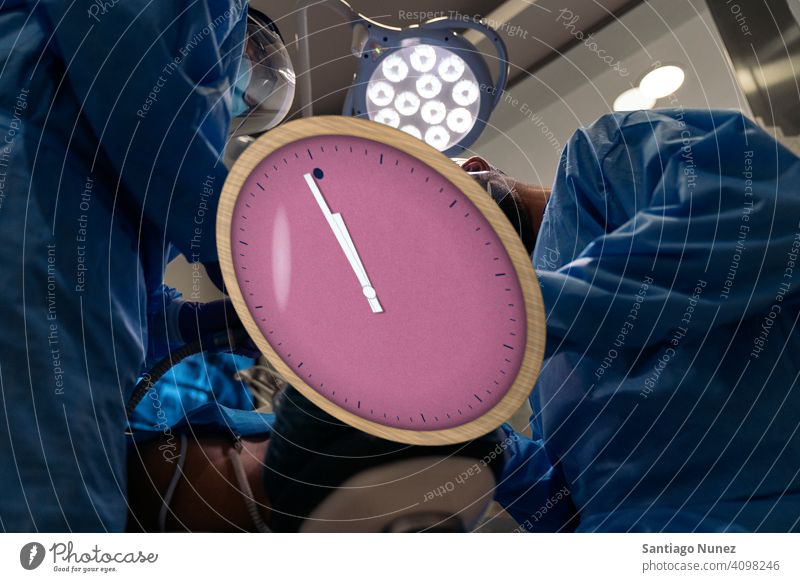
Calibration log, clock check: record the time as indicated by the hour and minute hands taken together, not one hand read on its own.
11:59
